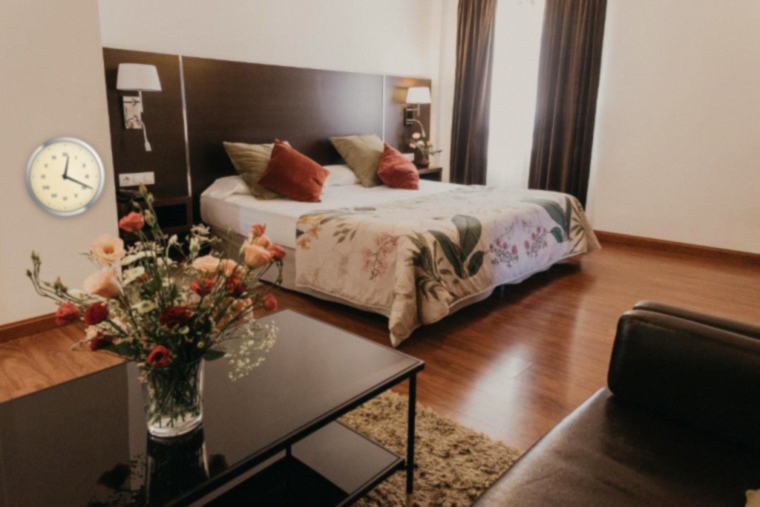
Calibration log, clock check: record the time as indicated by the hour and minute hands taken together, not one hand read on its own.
12:19
